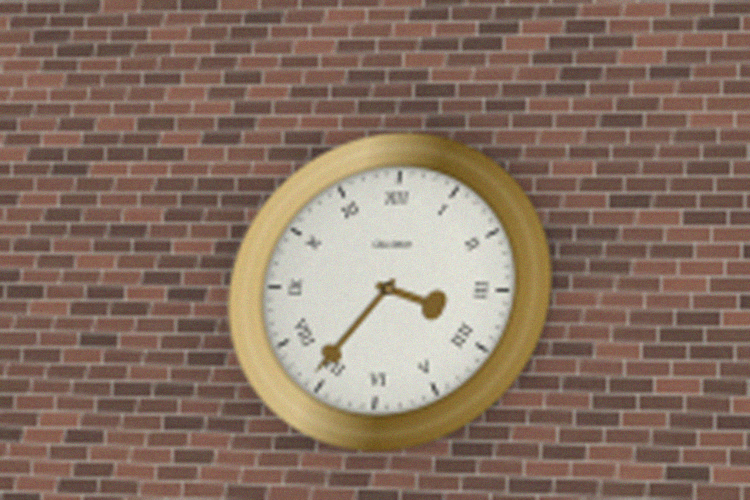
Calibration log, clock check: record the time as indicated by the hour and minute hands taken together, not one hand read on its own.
3:36
